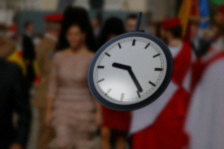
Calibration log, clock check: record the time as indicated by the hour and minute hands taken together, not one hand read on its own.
9:24
